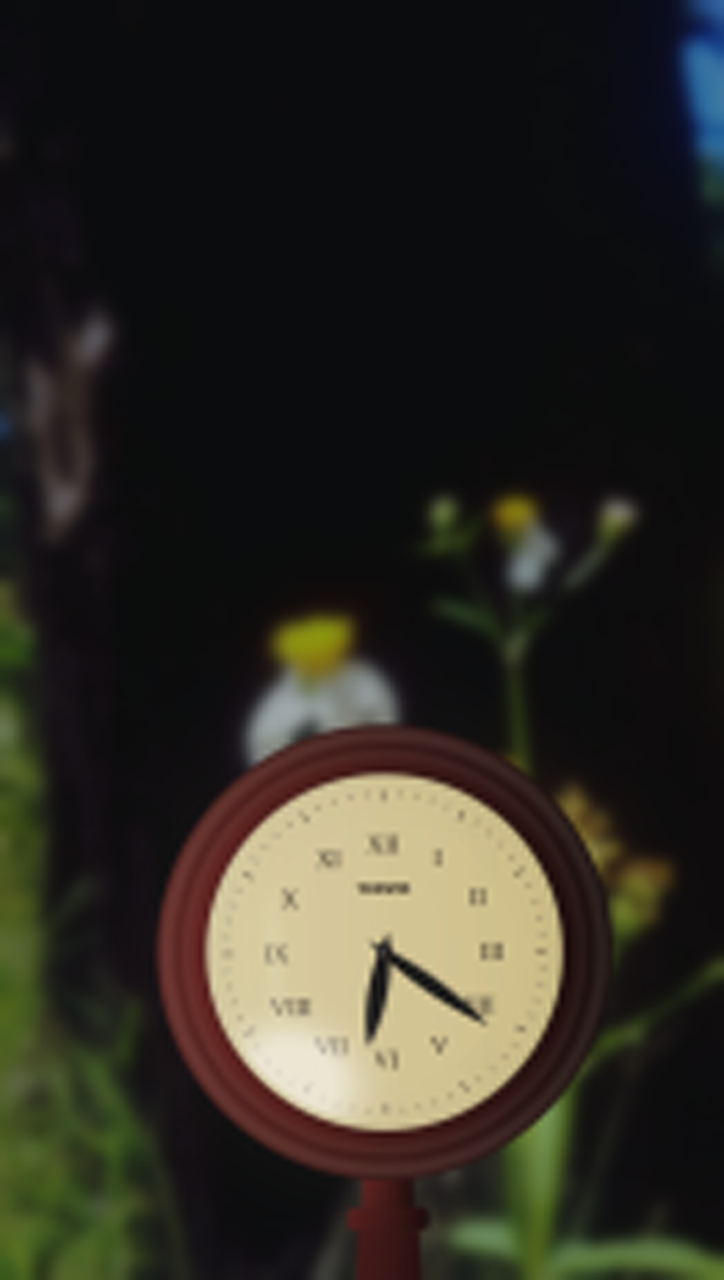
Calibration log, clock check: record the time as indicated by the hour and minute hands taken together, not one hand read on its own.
6:21
